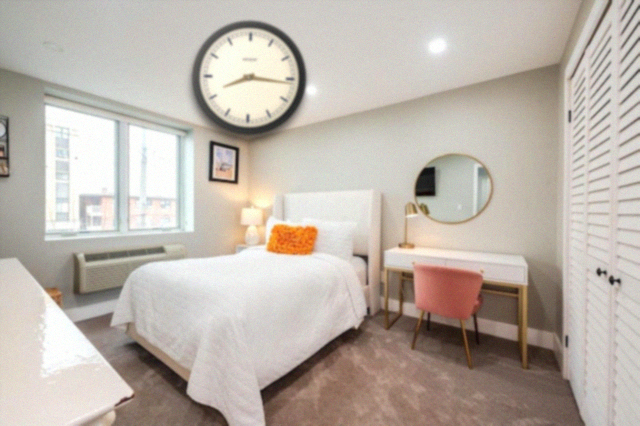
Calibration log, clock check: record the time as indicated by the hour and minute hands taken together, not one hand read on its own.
8:16
